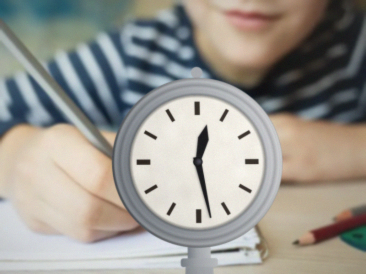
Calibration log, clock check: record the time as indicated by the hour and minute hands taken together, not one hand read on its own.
12:28
